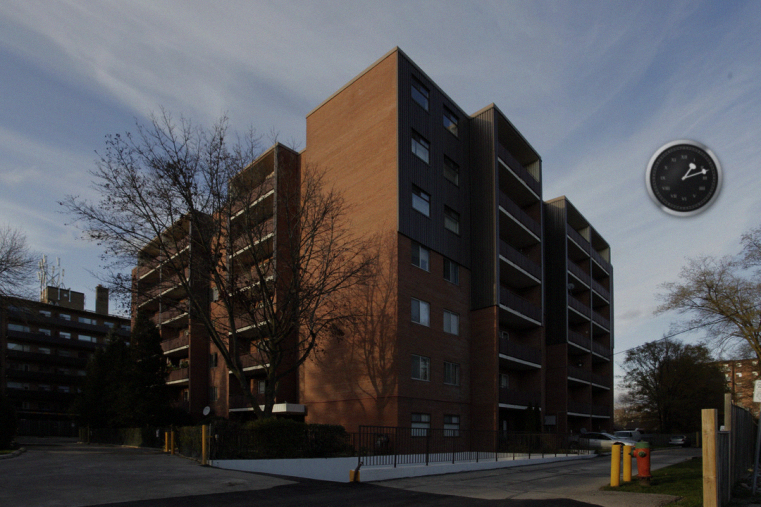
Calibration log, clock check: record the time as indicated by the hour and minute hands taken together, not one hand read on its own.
1:12
